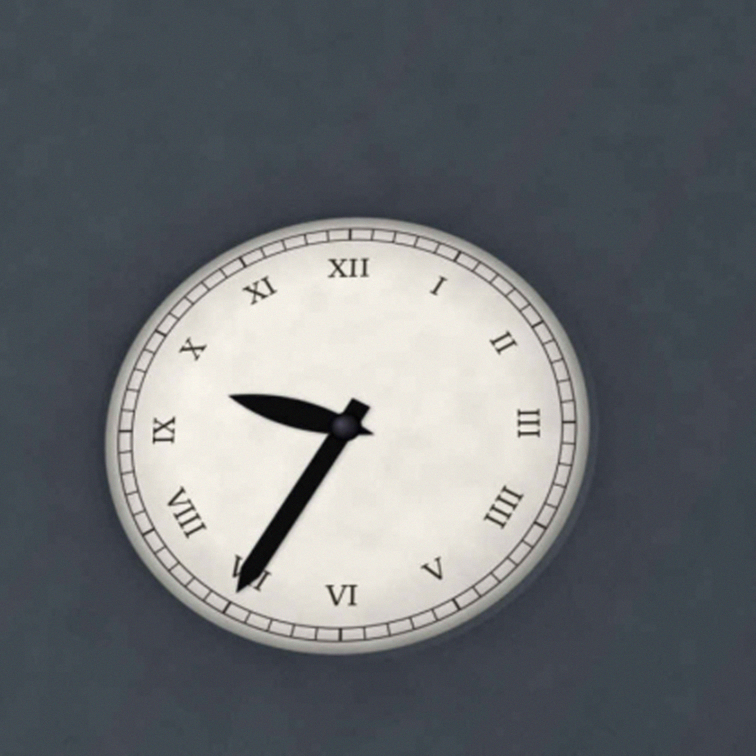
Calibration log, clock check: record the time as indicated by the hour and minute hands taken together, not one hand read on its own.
9:35
